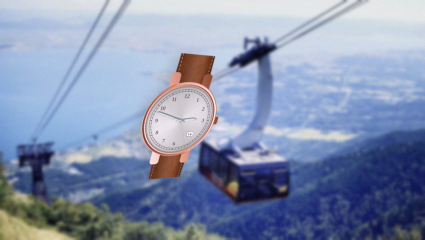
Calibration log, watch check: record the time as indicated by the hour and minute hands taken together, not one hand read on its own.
2:48
